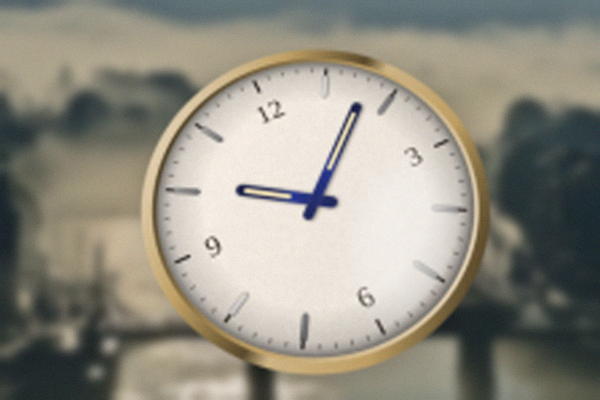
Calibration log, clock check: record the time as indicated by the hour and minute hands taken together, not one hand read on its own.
10:08
